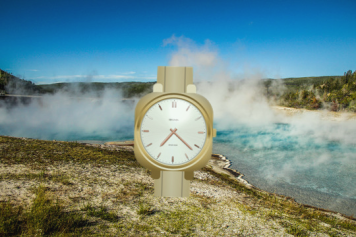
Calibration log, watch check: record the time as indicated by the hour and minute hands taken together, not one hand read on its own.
7:22
